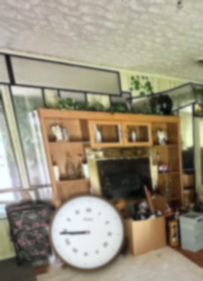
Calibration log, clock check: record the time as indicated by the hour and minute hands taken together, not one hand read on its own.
8:44
